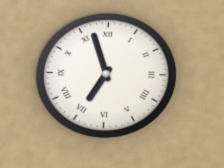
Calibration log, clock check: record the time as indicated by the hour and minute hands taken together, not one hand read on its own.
6:57
